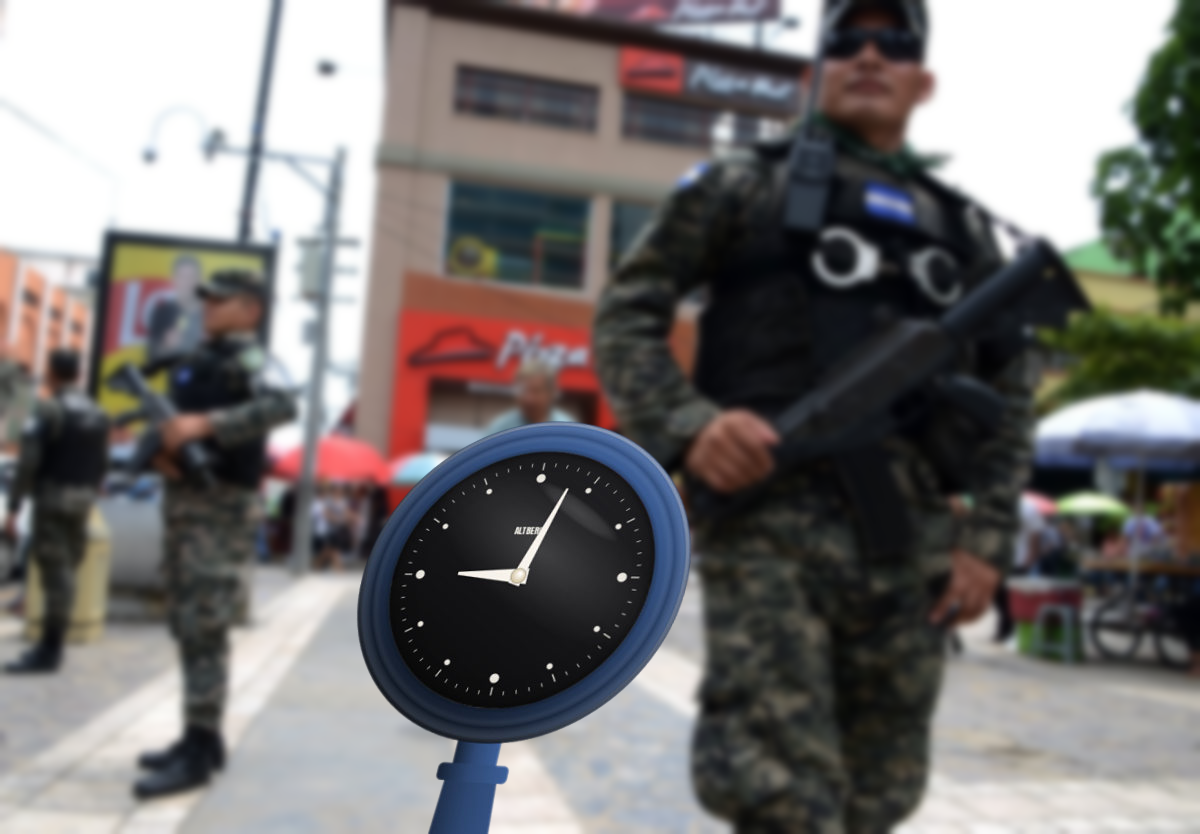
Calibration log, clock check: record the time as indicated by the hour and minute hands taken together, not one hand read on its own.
9:03
